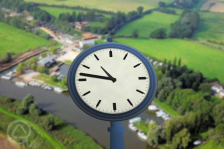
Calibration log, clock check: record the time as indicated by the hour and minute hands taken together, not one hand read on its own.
10:47
